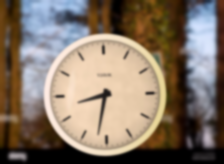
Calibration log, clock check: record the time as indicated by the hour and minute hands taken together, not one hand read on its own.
8:32
